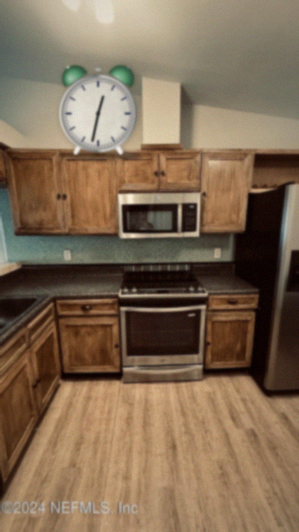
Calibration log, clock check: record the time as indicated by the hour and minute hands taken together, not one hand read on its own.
12:32
